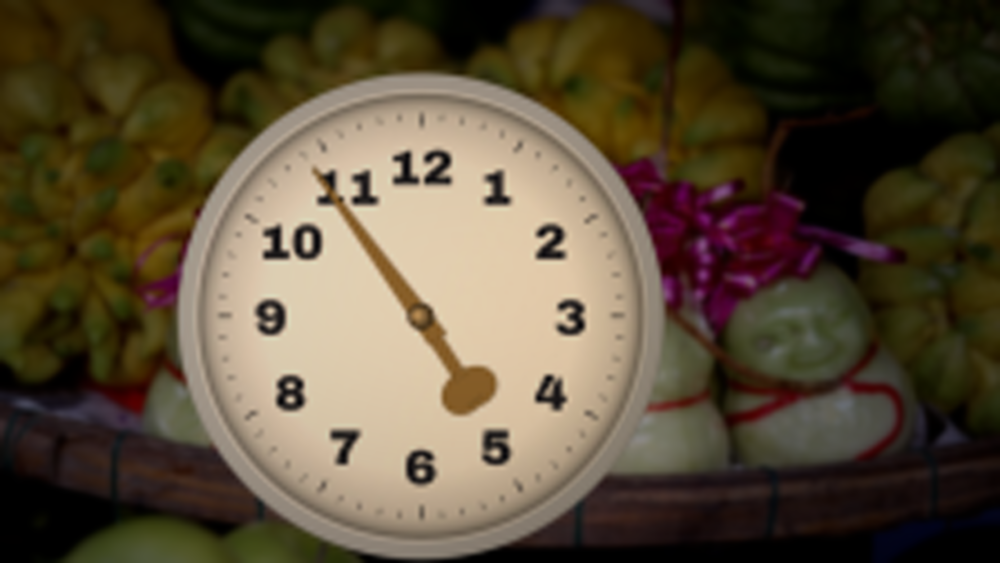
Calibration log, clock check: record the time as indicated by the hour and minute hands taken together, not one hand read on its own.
4:54
